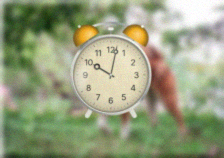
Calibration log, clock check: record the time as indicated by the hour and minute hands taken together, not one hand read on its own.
10:02
